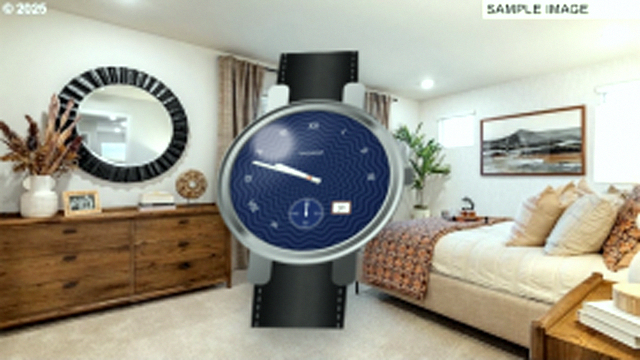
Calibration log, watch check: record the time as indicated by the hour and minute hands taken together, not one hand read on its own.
9:48
